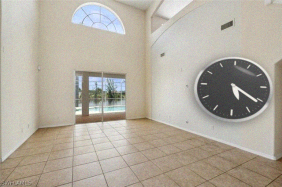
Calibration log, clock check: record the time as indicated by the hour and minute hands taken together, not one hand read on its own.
5:21
